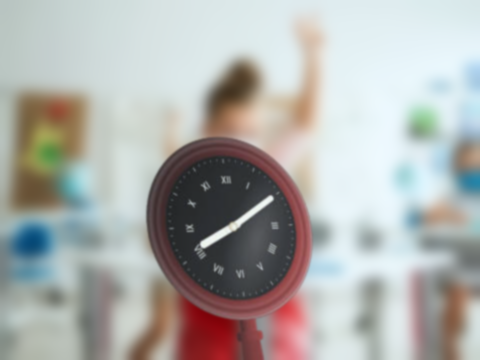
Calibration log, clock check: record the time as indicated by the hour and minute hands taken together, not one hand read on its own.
8:10
